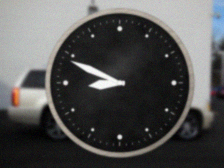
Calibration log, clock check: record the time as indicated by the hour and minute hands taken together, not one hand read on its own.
8:49
